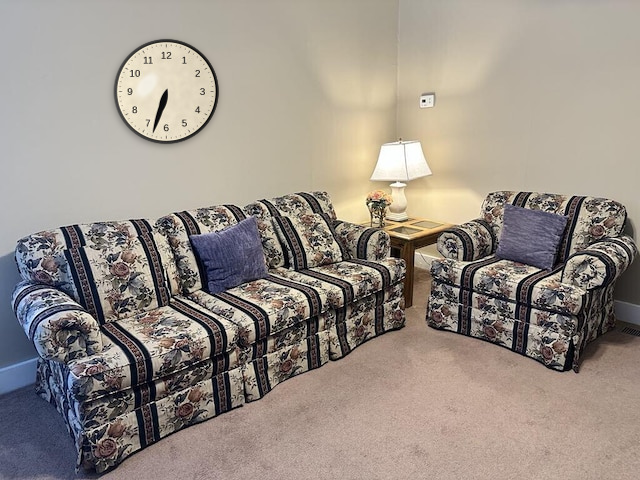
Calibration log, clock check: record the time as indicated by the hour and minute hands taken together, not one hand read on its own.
6:33
